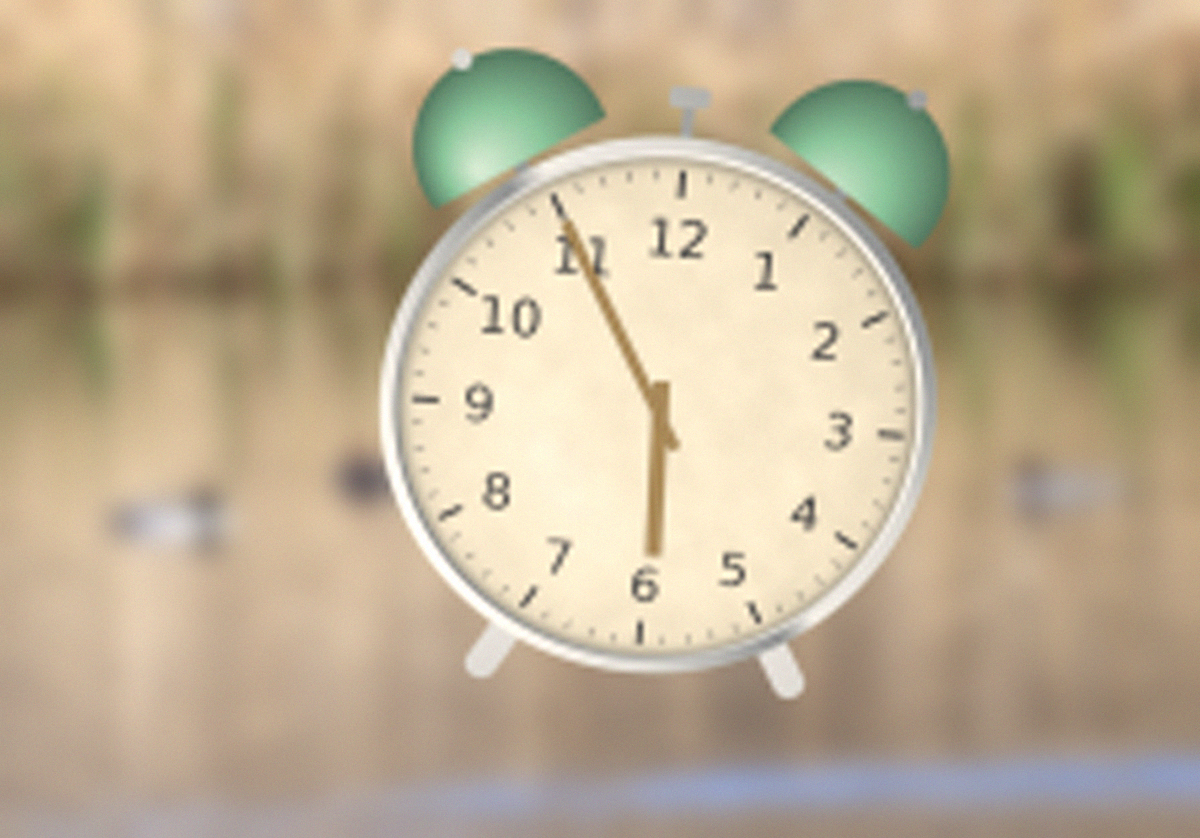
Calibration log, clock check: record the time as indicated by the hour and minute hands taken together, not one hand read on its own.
5:55
